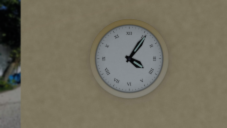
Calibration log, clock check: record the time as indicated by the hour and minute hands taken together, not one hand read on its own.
4:06
